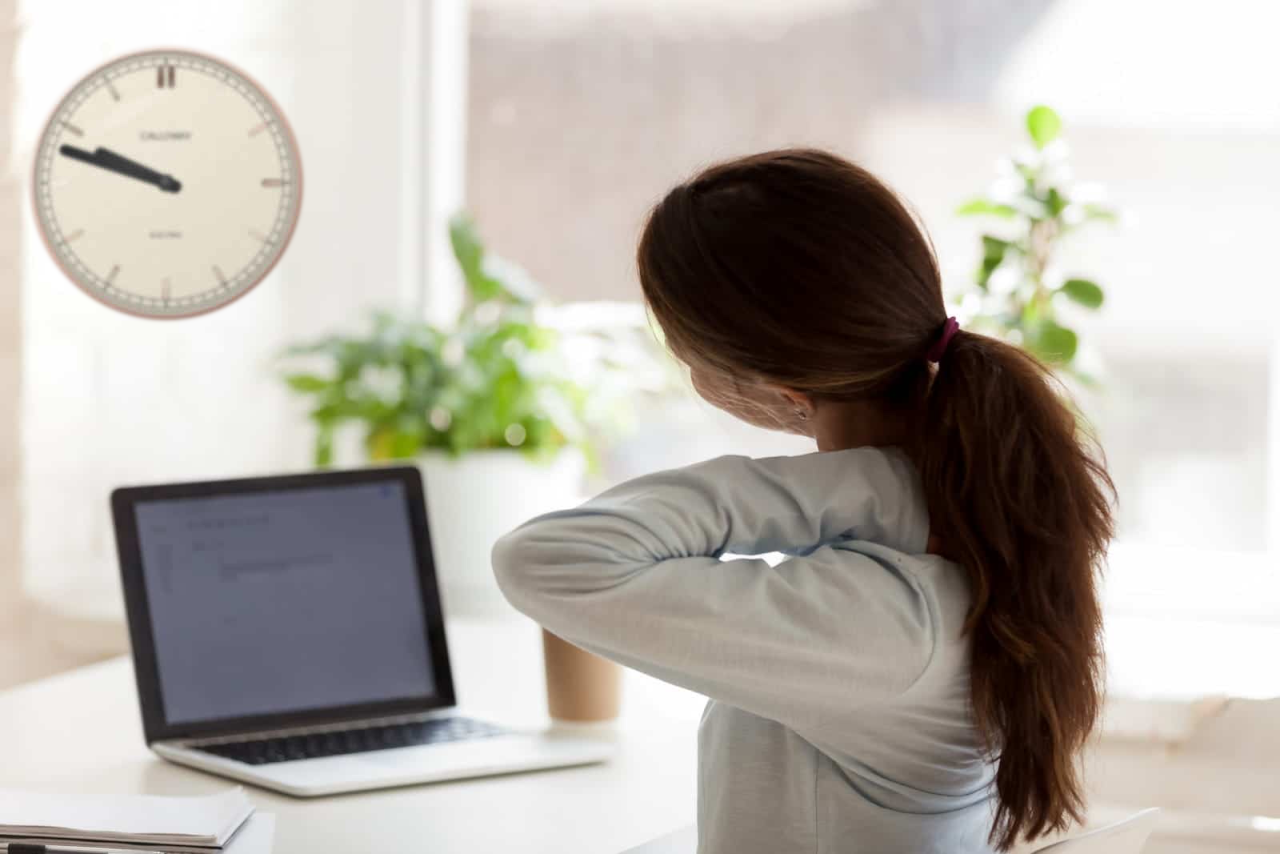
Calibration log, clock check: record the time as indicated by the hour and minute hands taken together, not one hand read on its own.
9:48
